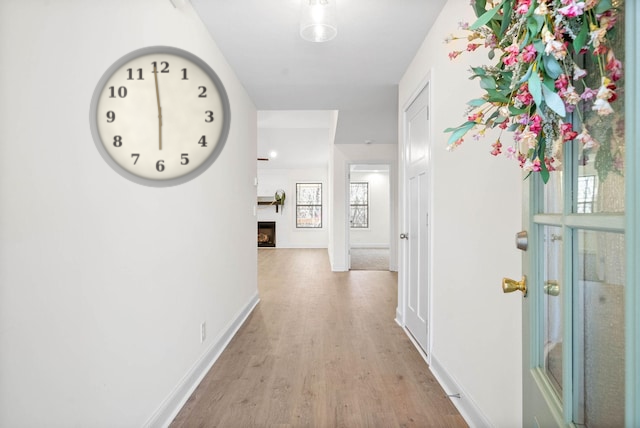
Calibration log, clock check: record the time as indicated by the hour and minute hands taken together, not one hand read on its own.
5:59
